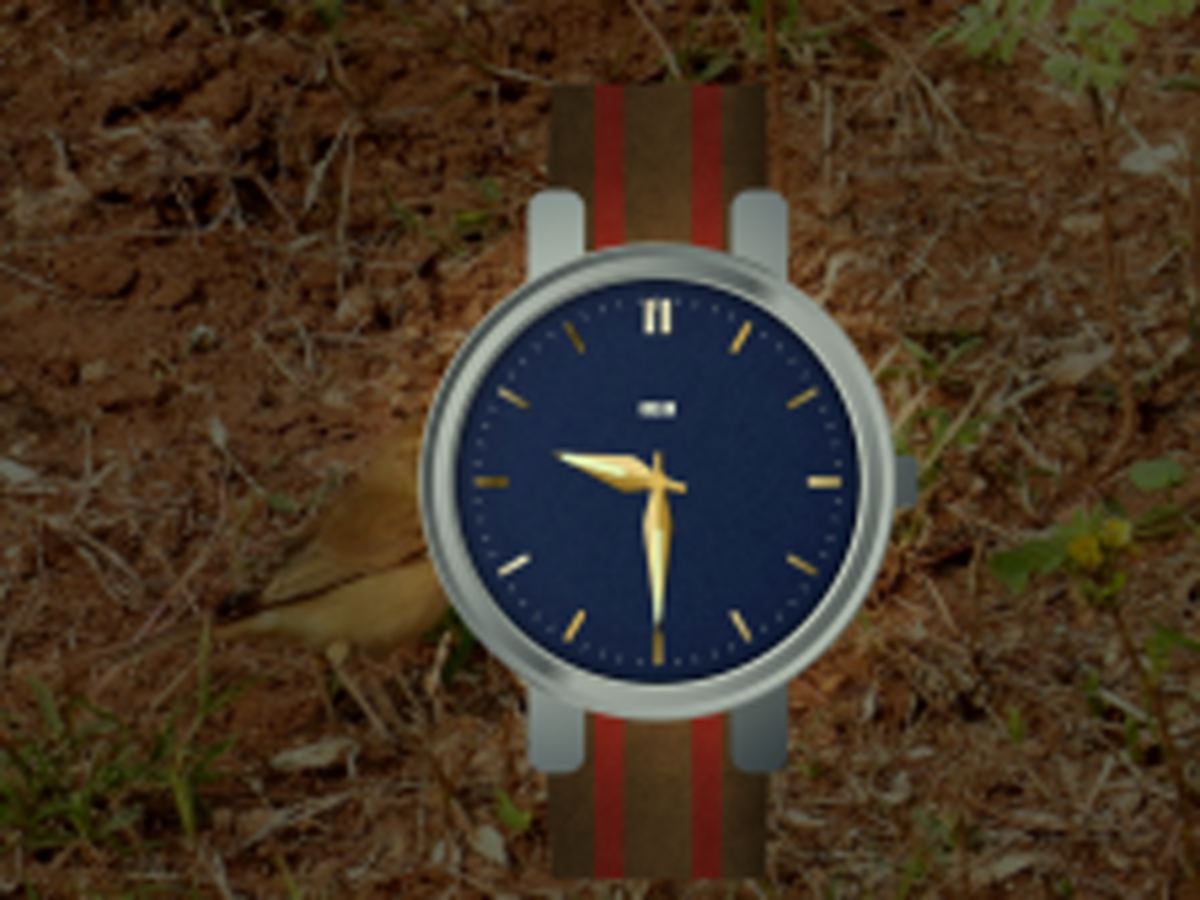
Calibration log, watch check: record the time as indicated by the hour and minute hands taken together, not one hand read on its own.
9:30
